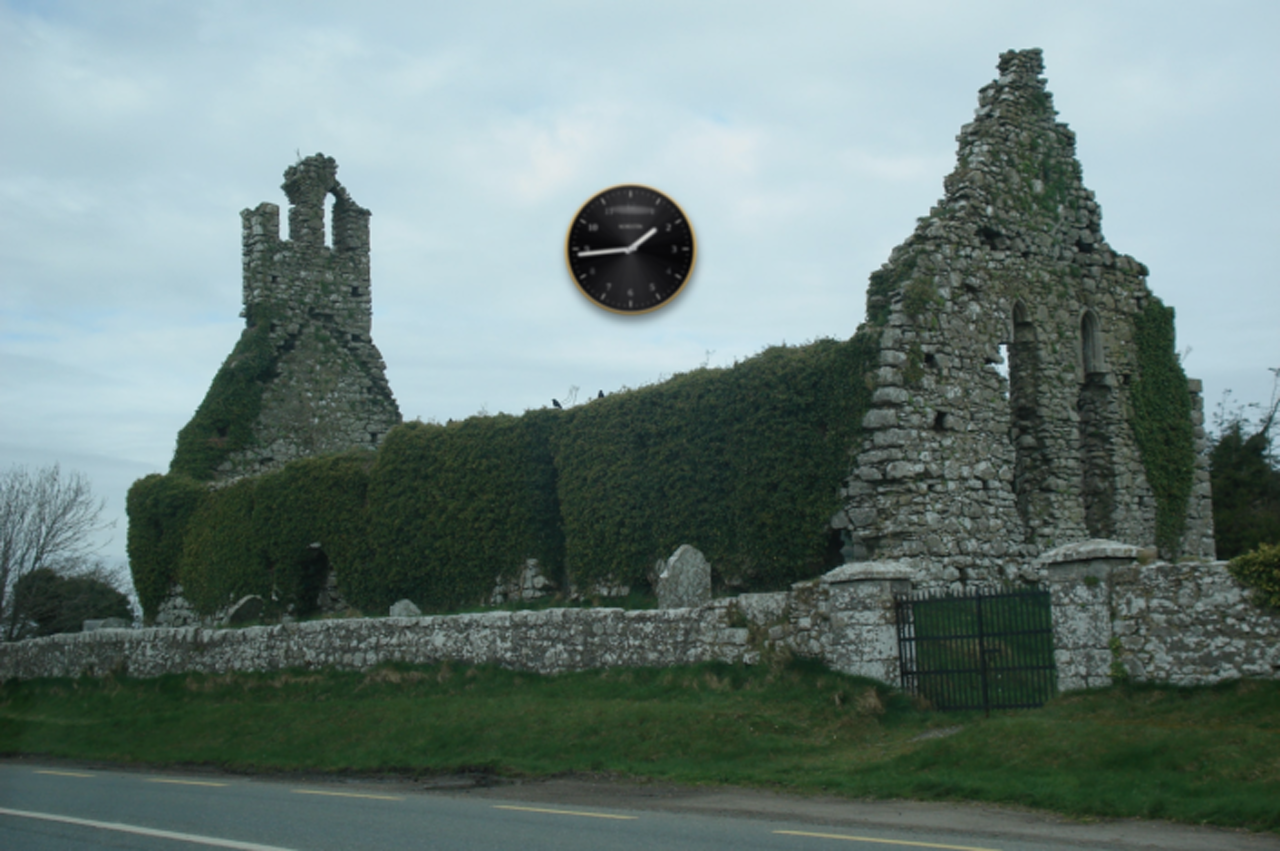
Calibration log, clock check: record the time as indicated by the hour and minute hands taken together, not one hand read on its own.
1:44
